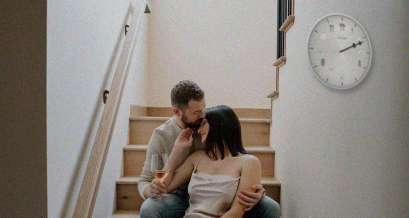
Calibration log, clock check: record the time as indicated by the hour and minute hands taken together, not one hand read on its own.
2:11
